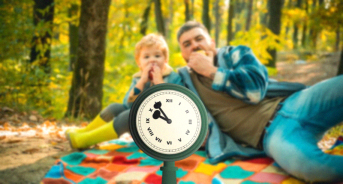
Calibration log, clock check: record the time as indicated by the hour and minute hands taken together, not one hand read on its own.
9:54
